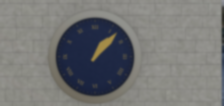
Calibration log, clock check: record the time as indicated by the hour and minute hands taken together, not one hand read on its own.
1:07
